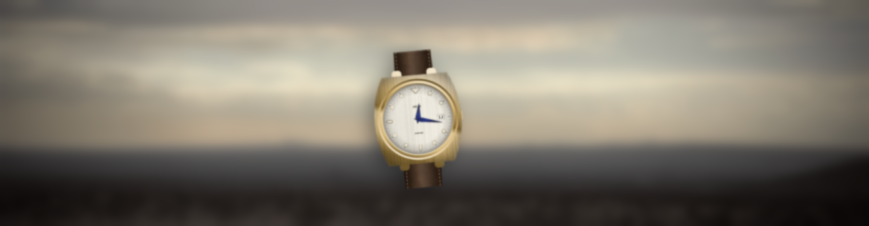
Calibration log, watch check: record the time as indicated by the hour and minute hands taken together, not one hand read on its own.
12:17
